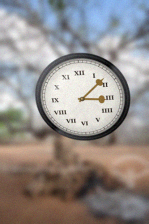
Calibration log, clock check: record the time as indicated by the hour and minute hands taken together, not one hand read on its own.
3:08
